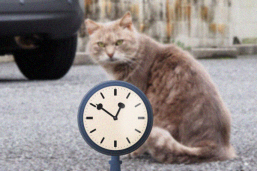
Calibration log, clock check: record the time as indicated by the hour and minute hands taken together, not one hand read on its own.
12:51
